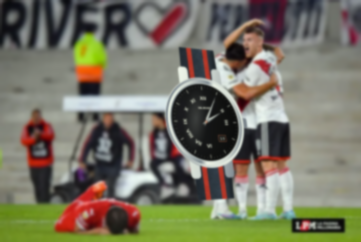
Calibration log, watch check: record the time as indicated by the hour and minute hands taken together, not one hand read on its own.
2:05
